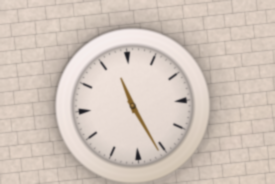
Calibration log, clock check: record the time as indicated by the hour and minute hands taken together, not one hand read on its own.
11:26
